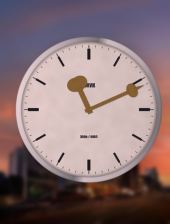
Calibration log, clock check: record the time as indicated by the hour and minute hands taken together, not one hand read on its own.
11:11
